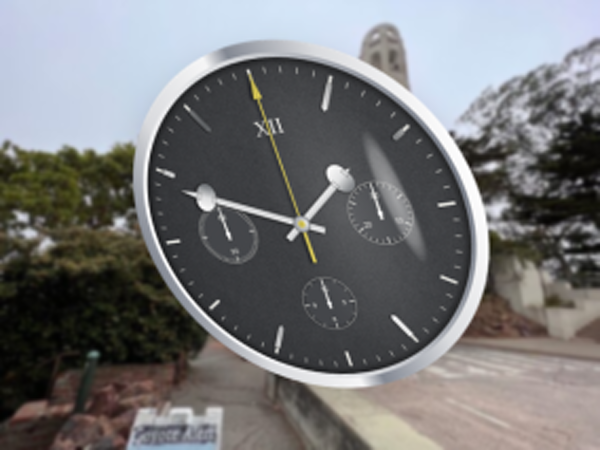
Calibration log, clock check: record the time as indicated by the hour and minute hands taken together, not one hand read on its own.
1:49
